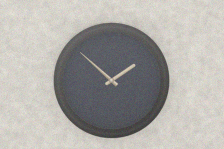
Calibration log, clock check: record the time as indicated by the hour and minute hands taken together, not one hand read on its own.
1:52
